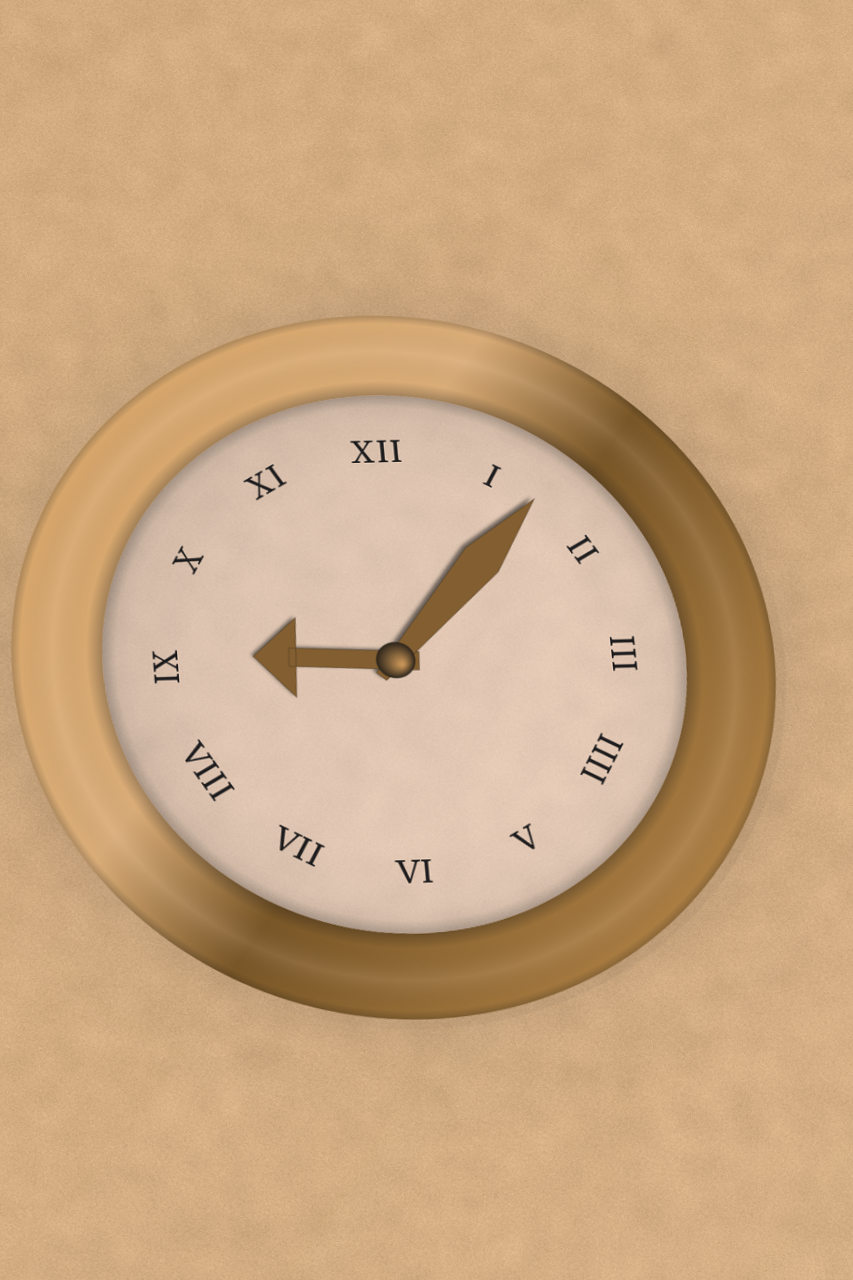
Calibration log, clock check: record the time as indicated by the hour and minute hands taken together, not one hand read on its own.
9:07
